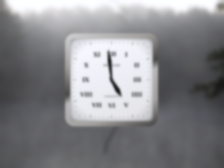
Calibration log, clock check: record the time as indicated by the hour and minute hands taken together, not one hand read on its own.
4:59
